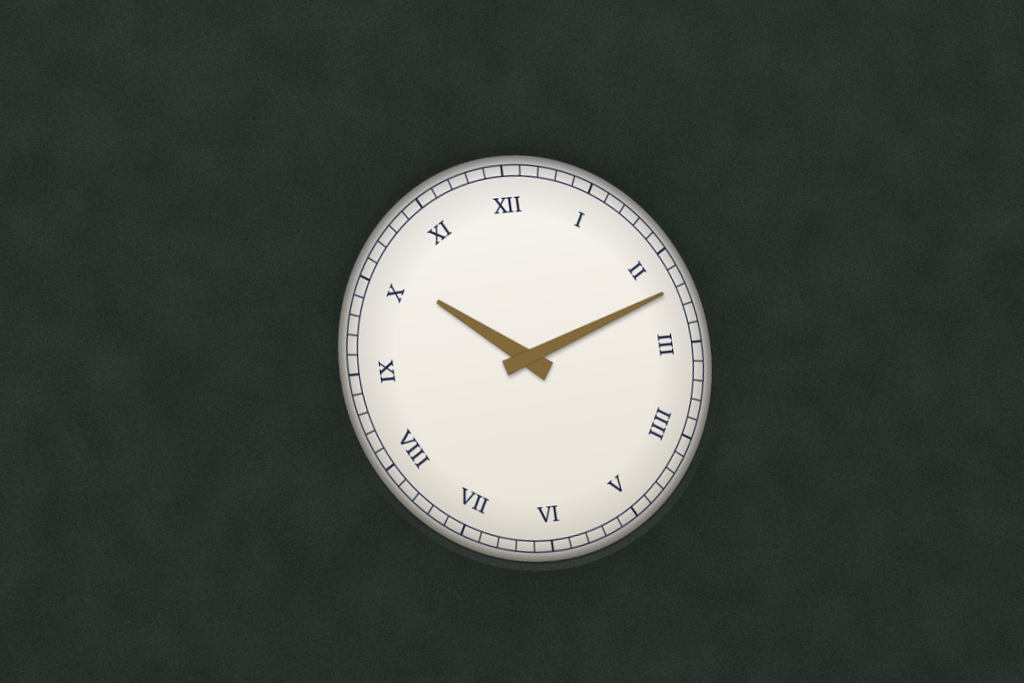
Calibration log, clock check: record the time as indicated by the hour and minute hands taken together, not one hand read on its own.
10:12
